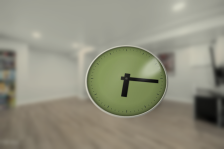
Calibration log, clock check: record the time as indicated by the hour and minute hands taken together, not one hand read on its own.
6:16
